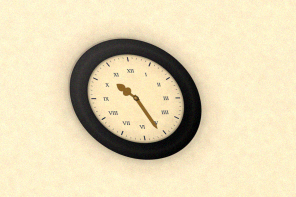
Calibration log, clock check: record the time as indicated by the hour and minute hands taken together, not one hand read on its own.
10:26
